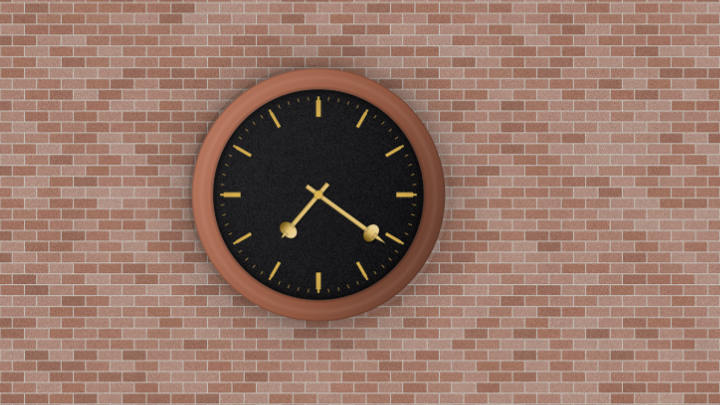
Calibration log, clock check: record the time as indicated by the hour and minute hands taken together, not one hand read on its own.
7:21
